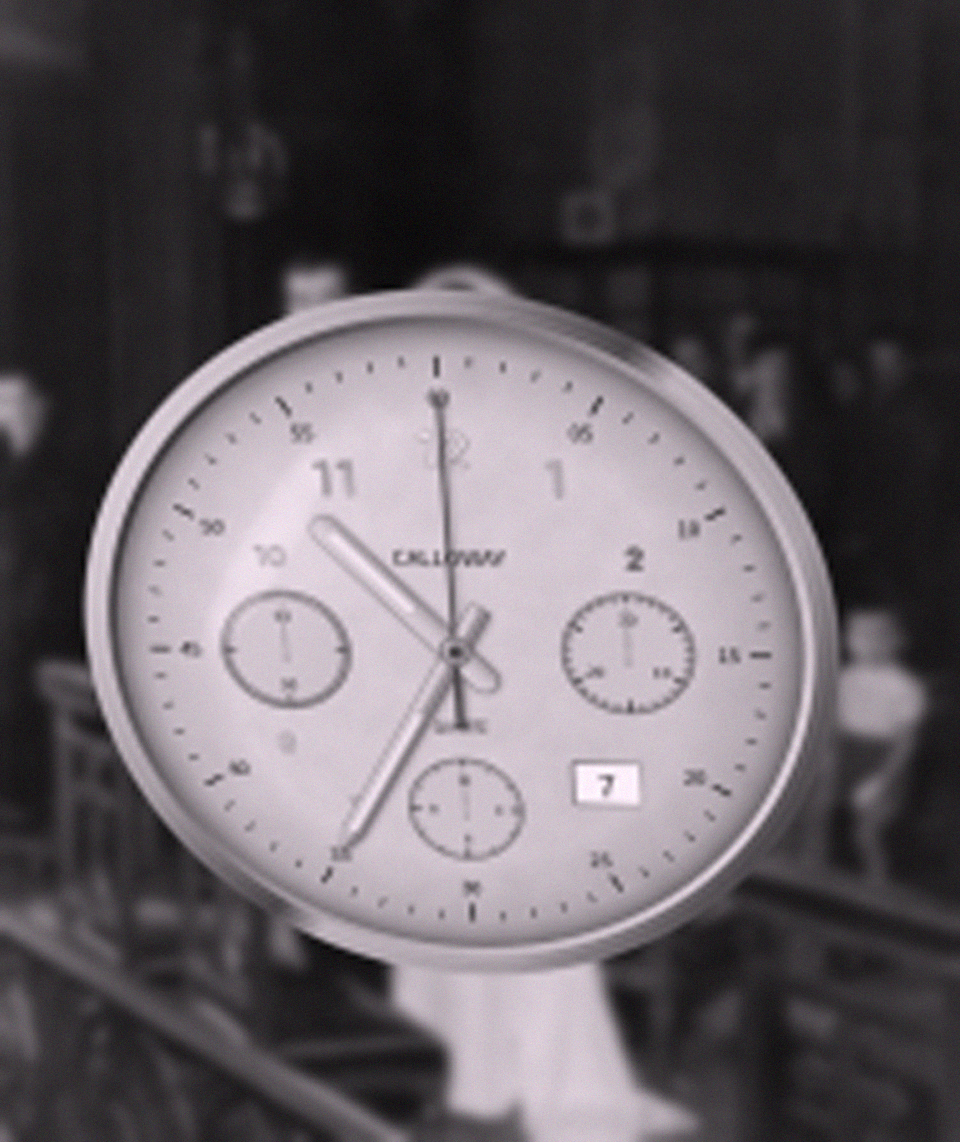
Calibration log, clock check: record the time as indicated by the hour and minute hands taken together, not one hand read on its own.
10:35
